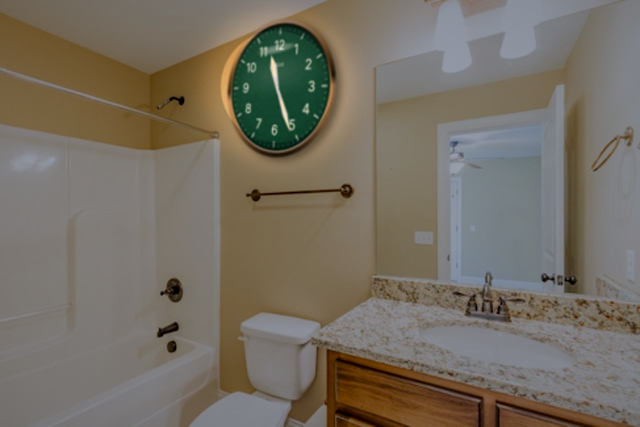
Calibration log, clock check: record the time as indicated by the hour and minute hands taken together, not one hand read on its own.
11:26
